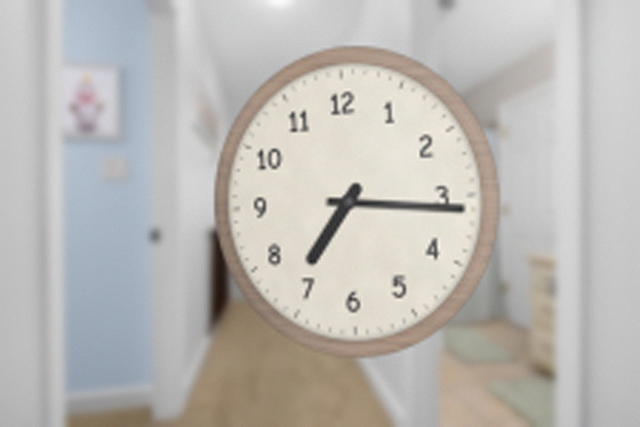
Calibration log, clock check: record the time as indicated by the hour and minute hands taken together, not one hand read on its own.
7:16
